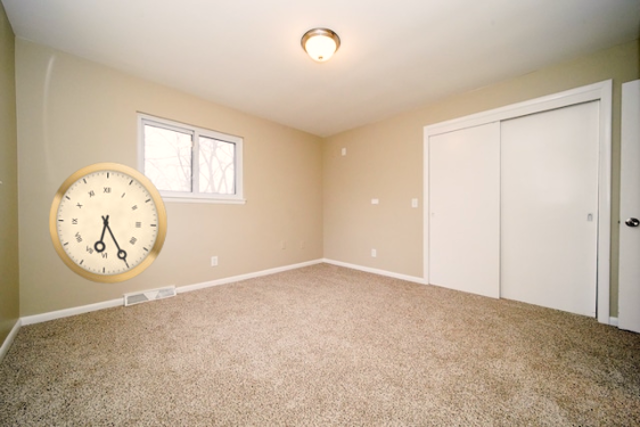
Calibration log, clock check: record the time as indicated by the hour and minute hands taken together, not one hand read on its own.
6:25
